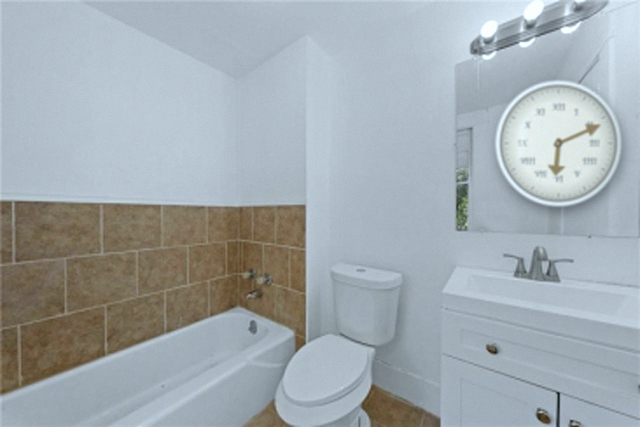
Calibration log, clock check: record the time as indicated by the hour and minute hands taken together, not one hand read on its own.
6:11
